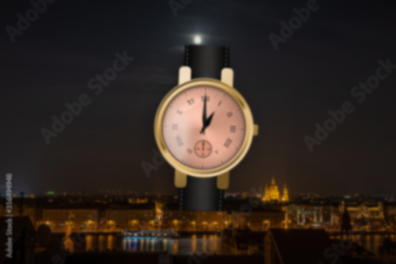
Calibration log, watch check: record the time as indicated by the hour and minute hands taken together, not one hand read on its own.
1:00
